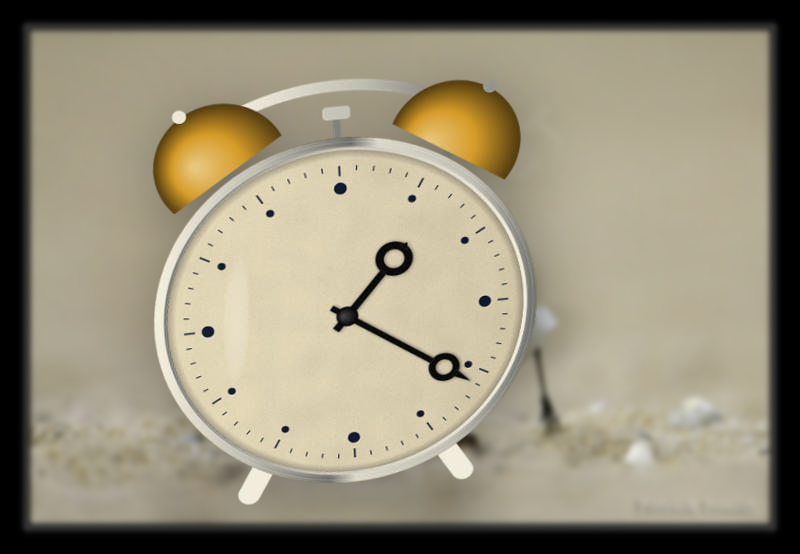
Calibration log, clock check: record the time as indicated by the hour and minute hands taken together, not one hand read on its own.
1:21
